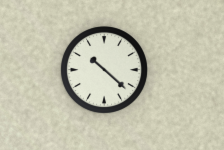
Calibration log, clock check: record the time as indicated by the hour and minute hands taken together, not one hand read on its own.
10:22
